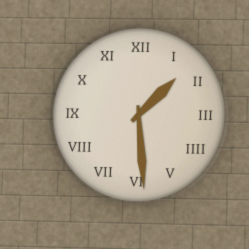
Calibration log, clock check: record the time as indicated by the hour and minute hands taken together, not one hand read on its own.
1:29
